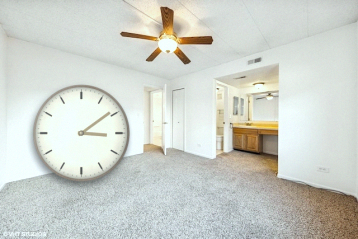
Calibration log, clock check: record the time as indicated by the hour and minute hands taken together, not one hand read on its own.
3:09
